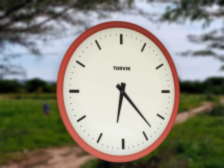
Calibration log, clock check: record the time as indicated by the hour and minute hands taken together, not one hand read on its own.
6:23
